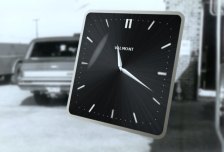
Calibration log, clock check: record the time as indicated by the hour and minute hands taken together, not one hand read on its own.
11:19
